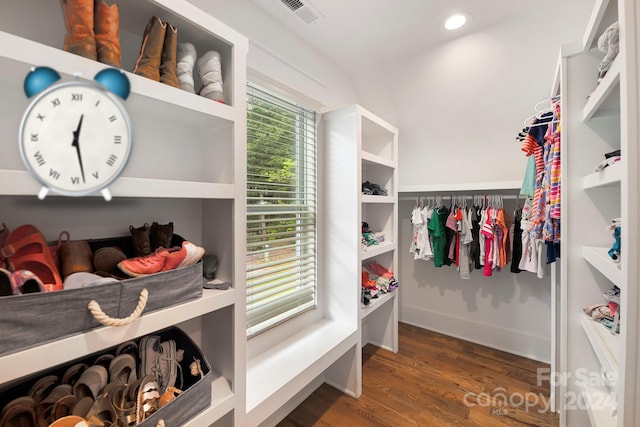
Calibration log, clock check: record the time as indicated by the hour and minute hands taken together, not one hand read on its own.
12:28
